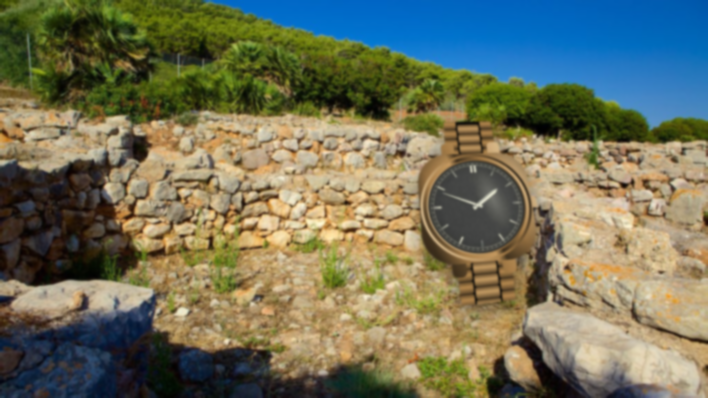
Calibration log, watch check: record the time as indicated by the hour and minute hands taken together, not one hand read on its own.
1:49
